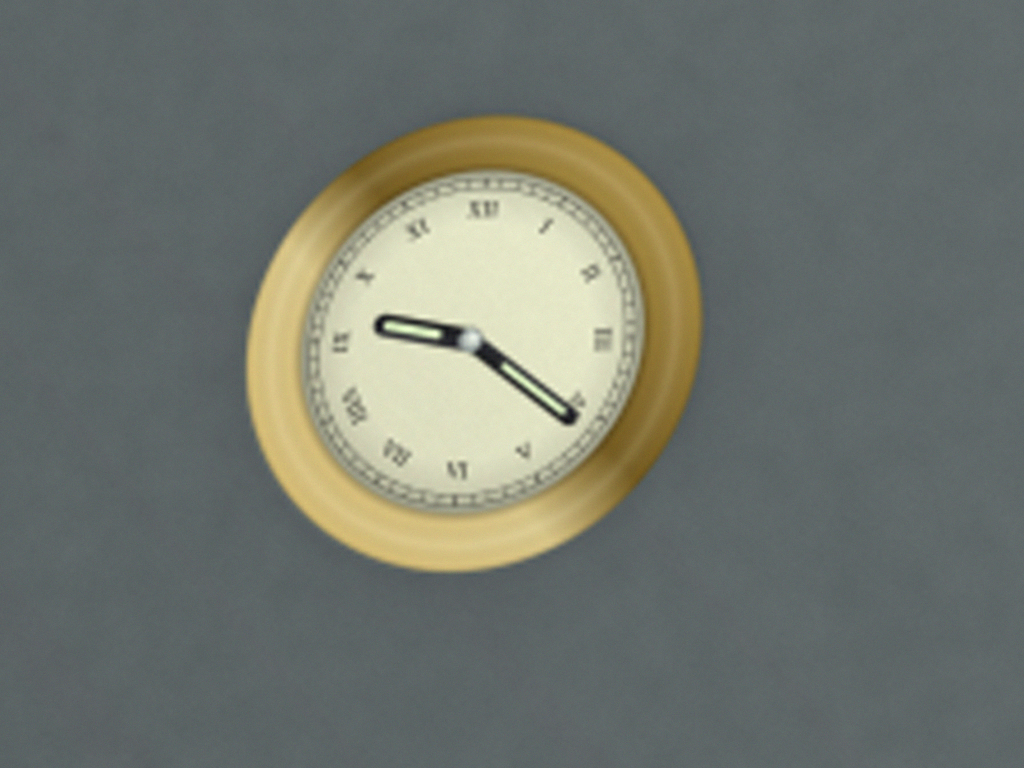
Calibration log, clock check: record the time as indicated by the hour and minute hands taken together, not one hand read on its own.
9:21
